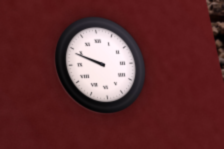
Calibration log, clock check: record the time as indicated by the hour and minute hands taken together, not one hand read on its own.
9:49
